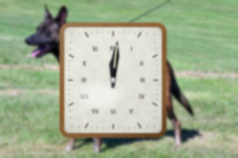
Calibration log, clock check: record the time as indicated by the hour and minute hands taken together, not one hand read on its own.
12:01
